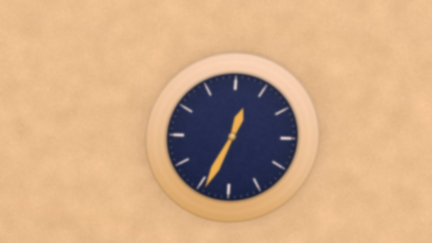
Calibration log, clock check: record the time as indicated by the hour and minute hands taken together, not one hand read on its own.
12:34
